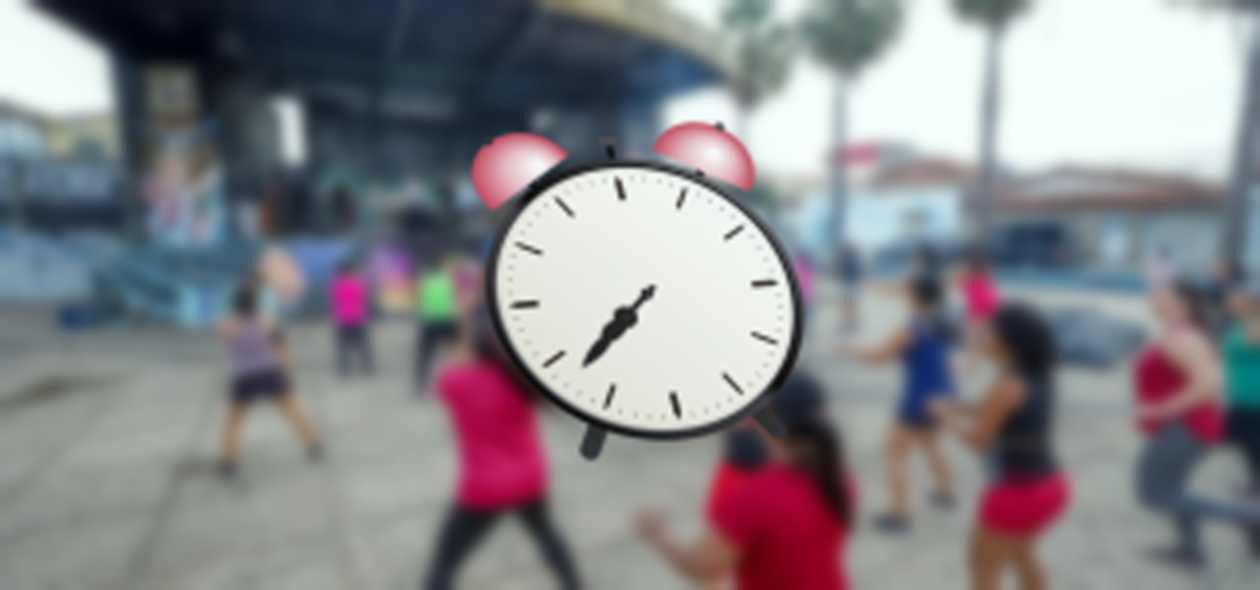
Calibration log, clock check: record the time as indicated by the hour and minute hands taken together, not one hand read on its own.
7:38
